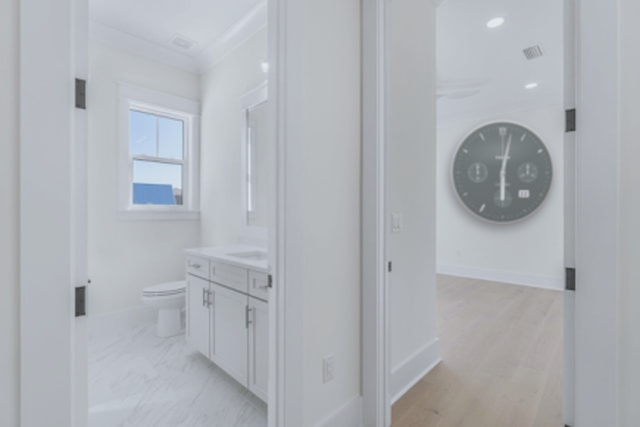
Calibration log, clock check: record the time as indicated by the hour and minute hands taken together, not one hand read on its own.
6:02
